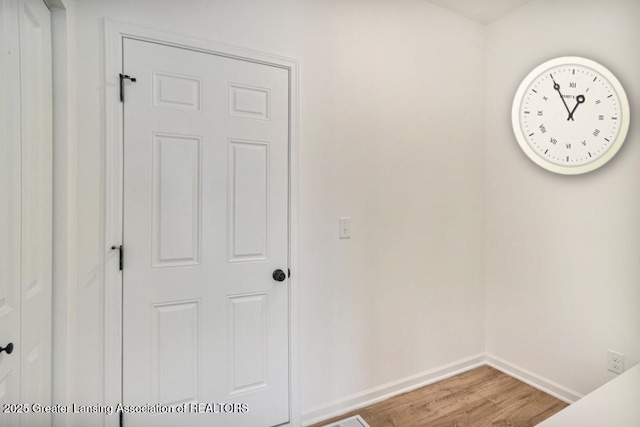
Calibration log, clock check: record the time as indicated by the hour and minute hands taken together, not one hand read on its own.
12:55
